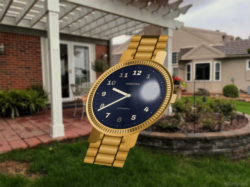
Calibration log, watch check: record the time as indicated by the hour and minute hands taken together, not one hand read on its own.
9:39
